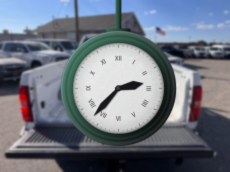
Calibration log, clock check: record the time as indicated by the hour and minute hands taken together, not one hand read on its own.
2:37
